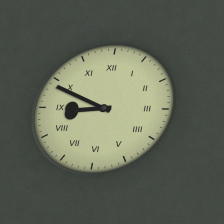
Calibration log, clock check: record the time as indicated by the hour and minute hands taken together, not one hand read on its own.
8:49
